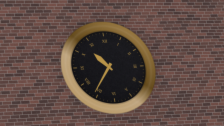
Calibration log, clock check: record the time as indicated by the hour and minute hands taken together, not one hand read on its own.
10:36
